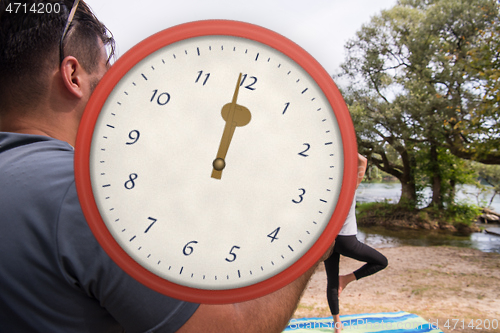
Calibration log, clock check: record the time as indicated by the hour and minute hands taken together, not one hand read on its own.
11:59
